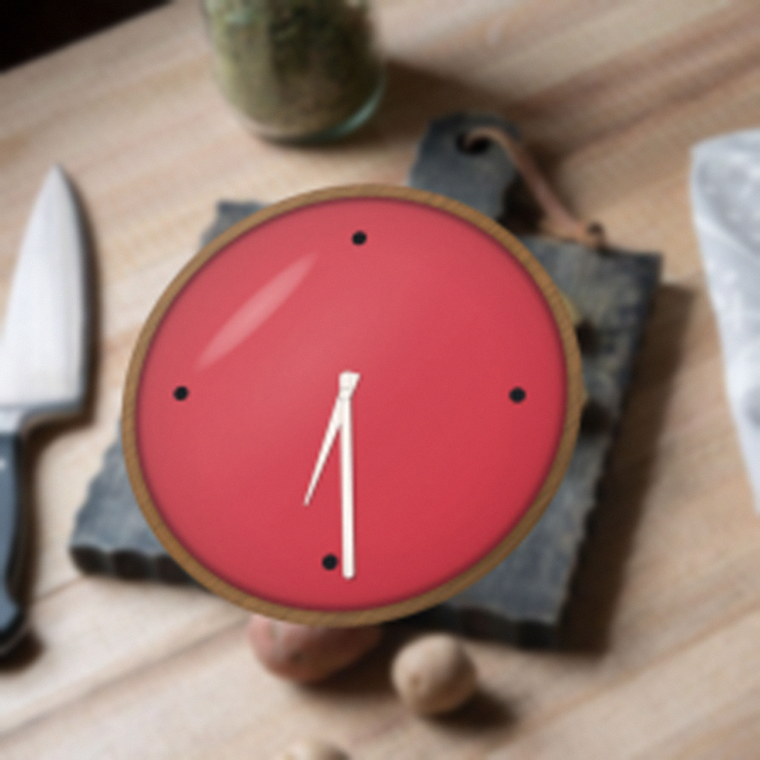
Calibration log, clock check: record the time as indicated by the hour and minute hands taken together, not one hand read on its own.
6:29
